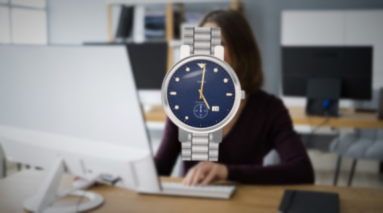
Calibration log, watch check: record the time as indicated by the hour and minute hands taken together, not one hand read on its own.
5:01
